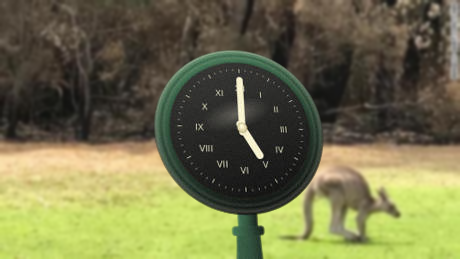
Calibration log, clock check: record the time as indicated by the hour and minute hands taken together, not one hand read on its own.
5:00
